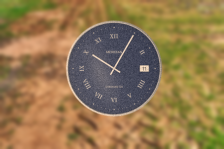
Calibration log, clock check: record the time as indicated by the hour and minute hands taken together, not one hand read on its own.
10:05
